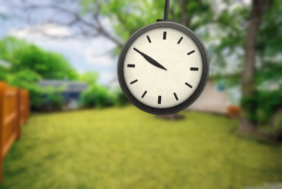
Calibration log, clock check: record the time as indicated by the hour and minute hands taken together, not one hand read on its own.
9:50
